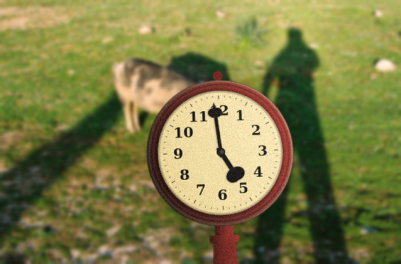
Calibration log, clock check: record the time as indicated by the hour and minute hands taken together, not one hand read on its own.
4:59
